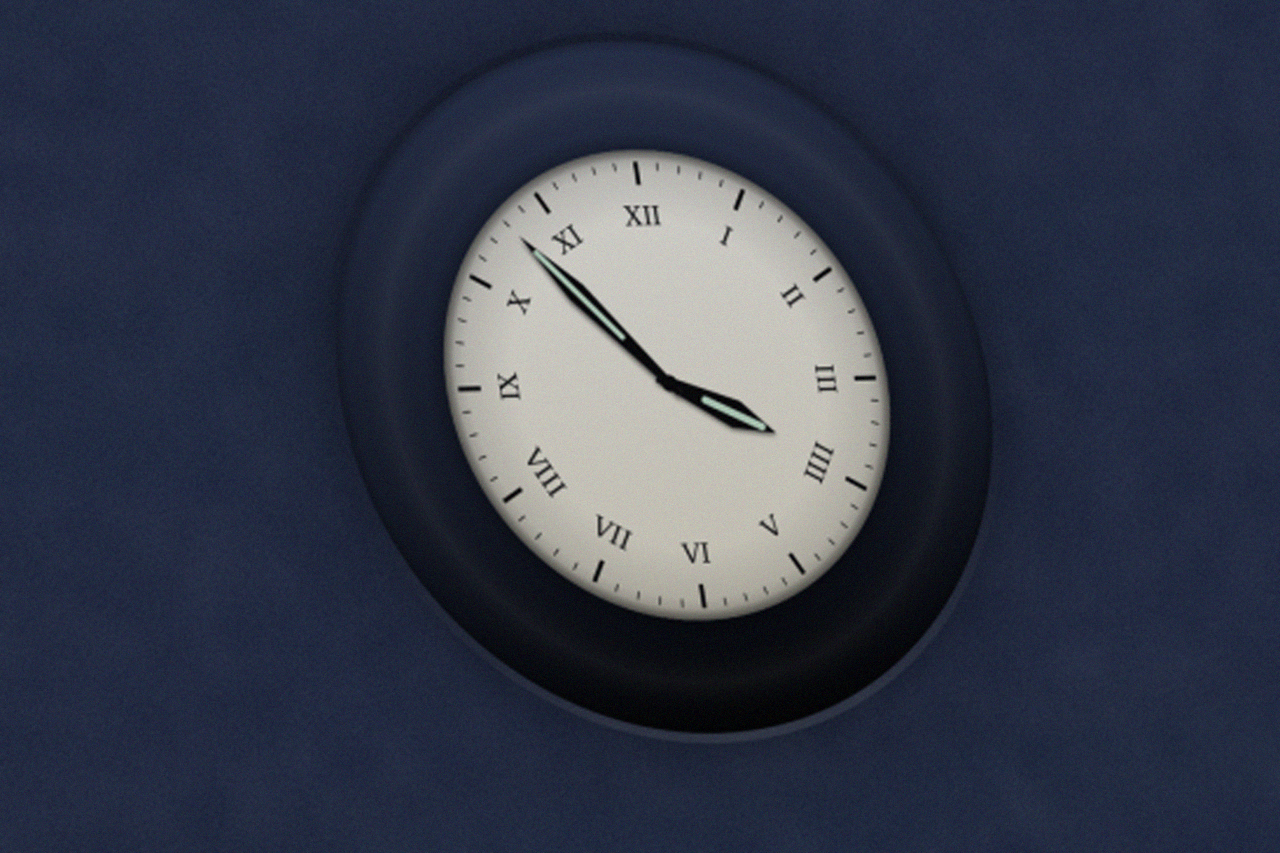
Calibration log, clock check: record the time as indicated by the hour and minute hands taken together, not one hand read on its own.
3:53
